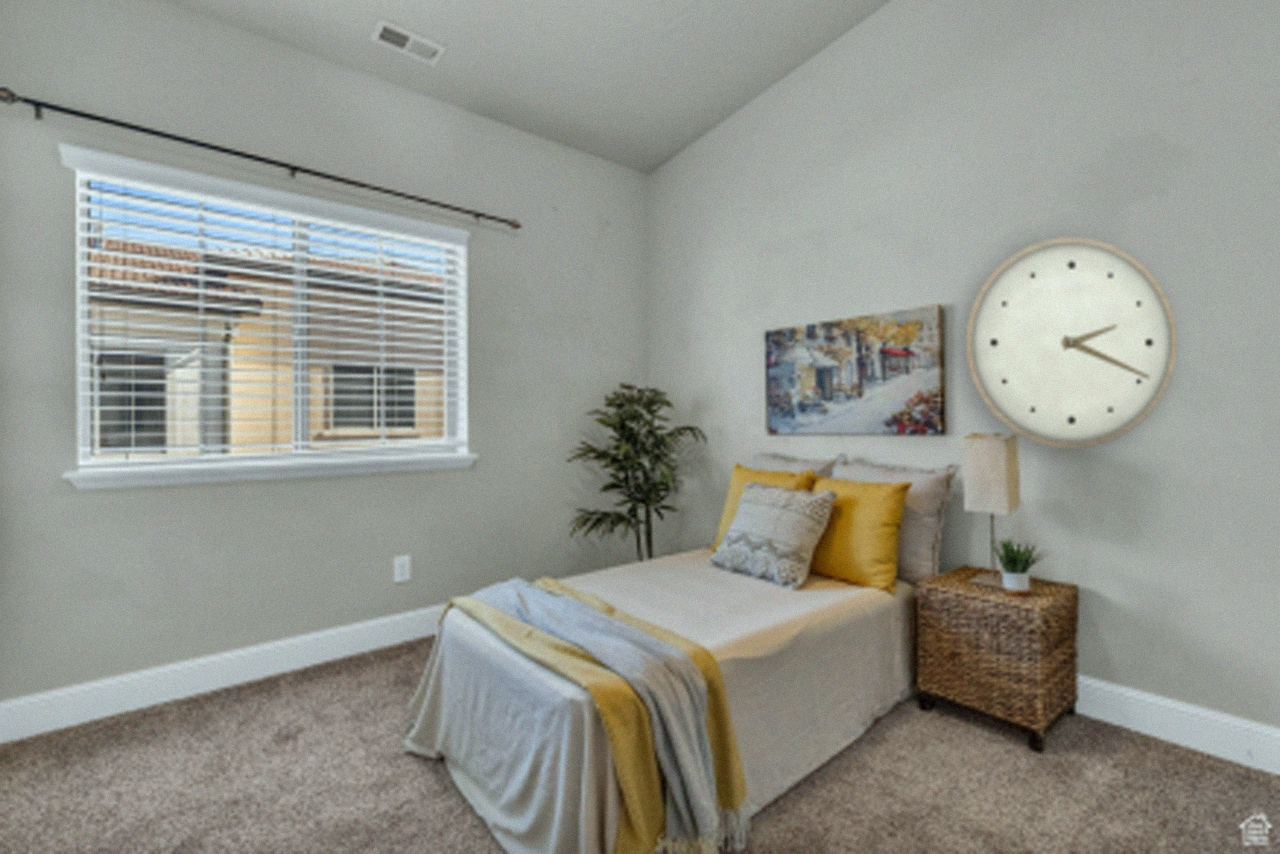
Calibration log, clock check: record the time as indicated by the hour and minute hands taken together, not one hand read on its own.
2:19
